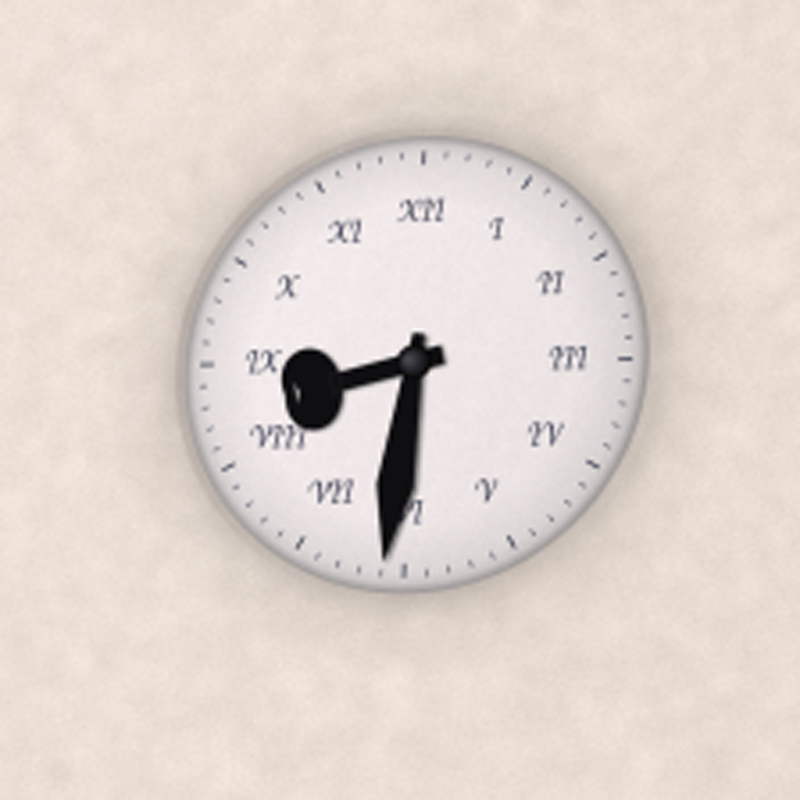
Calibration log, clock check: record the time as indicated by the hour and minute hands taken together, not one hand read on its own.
8:31
